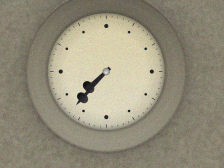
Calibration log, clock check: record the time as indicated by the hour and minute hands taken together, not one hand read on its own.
7:37
